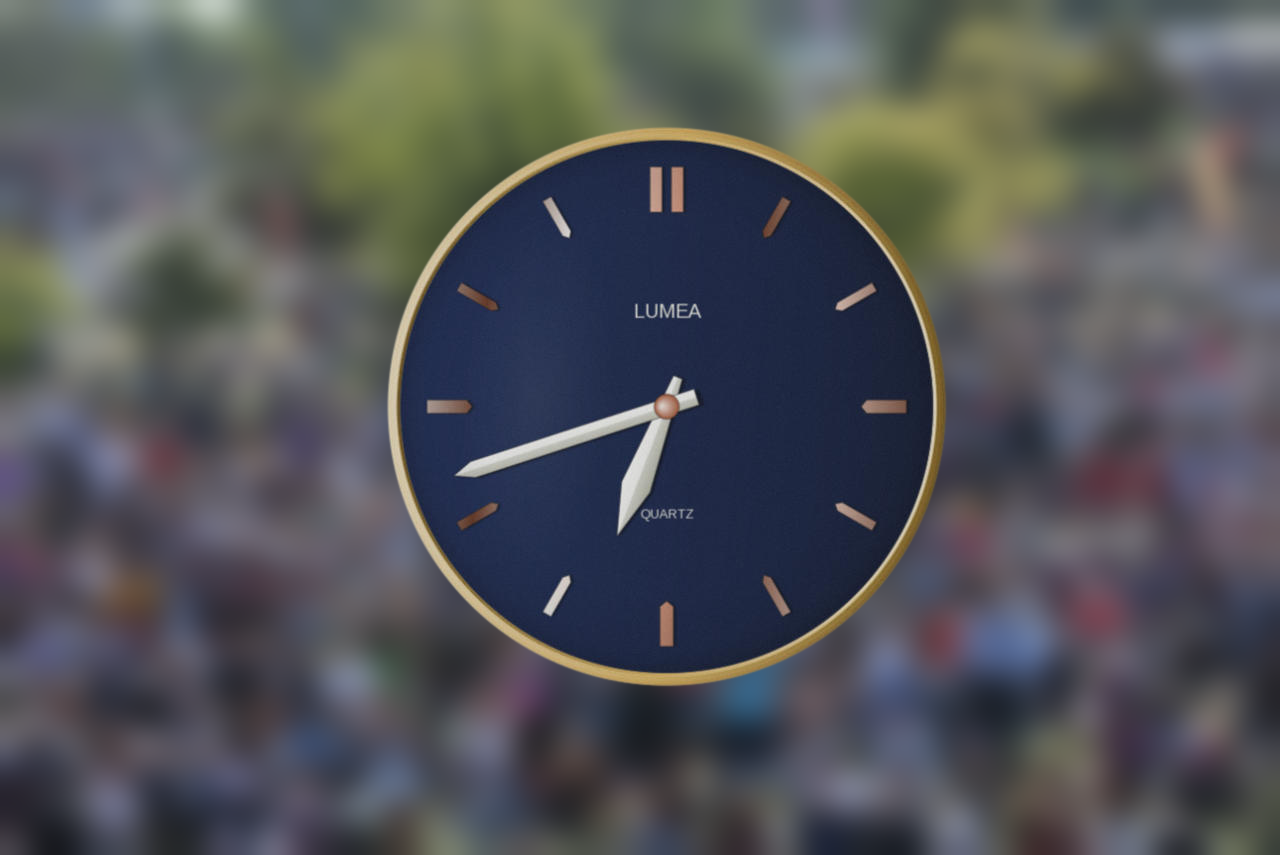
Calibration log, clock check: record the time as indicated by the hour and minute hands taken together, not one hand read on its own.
6:42
